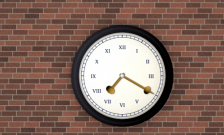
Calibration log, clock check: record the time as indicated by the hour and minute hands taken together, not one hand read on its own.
7:20
